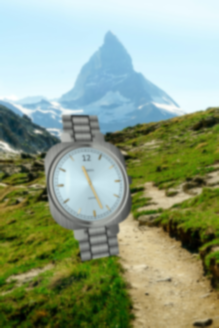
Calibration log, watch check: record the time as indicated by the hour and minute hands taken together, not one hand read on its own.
11:27
